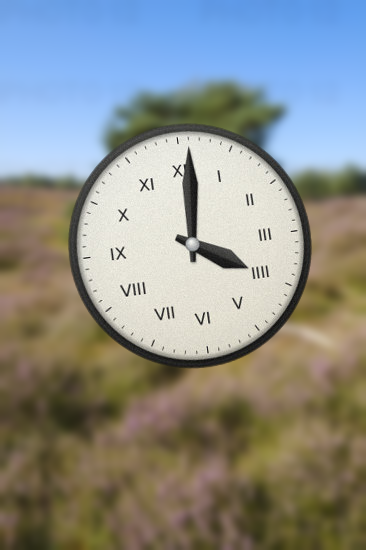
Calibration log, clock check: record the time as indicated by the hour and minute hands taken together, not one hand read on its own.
4:01
